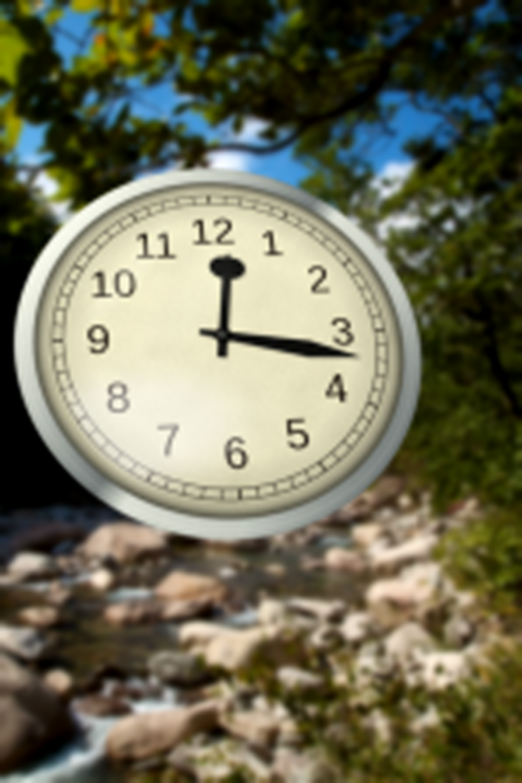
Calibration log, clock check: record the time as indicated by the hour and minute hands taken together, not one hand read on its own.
12:17
